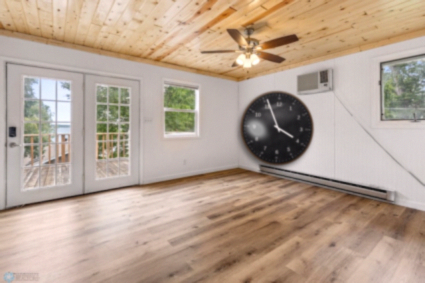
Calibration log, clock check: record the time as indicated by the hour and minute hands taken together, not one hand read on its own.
3:56
